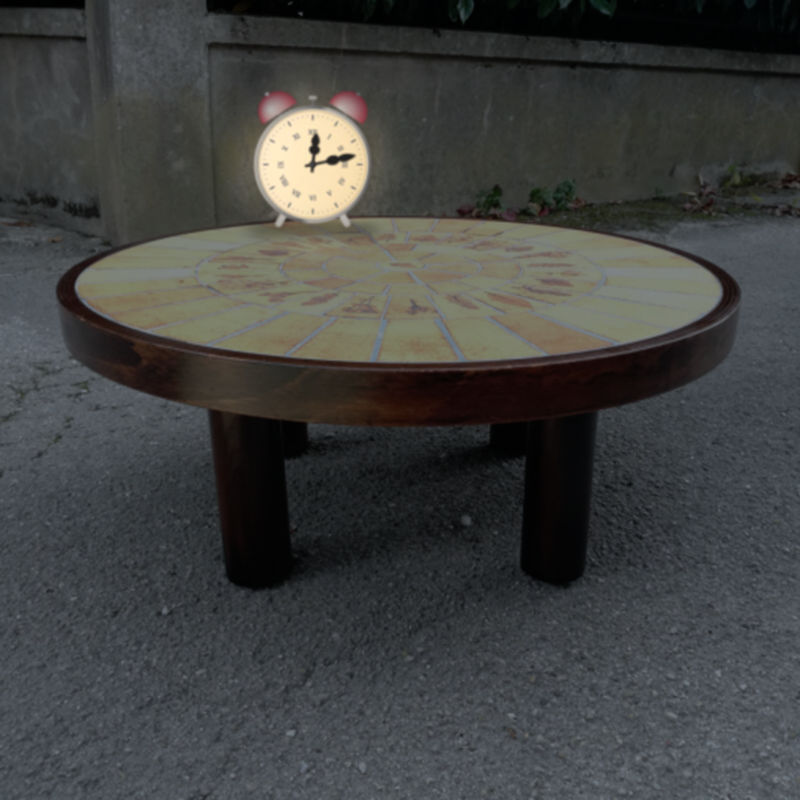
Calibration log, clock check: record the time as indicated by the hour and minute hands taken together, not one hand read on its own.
12:13
